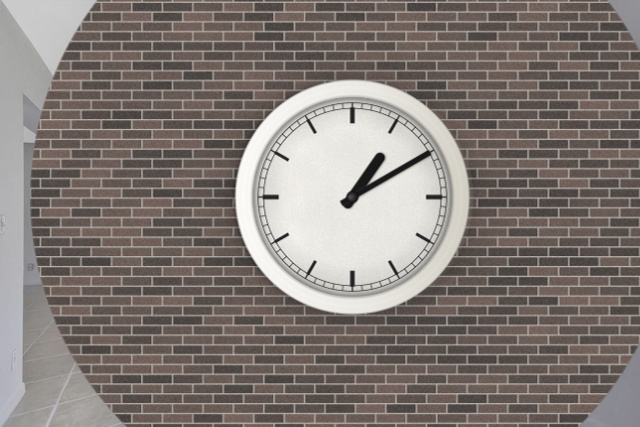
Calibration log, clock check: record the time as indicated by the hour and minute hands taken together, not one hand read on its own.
1:10
